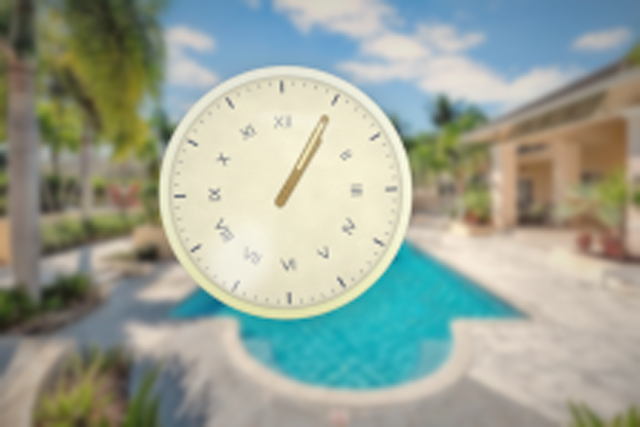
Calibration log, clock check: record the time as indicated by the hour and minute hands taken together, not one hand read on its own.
1:05
